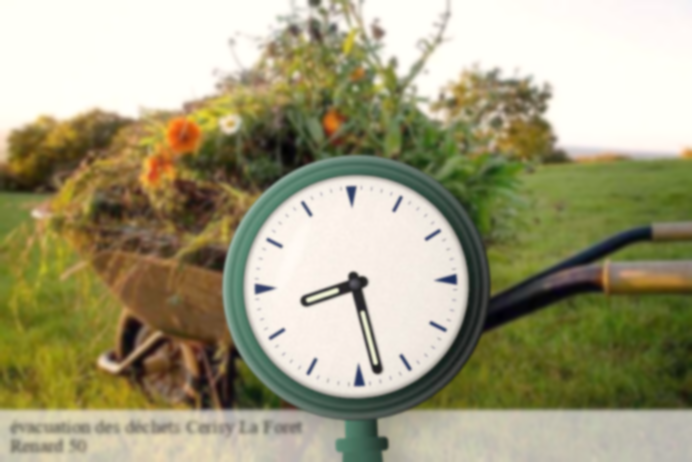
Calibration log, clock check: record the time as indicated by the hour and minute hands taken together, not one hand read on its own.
8:28
